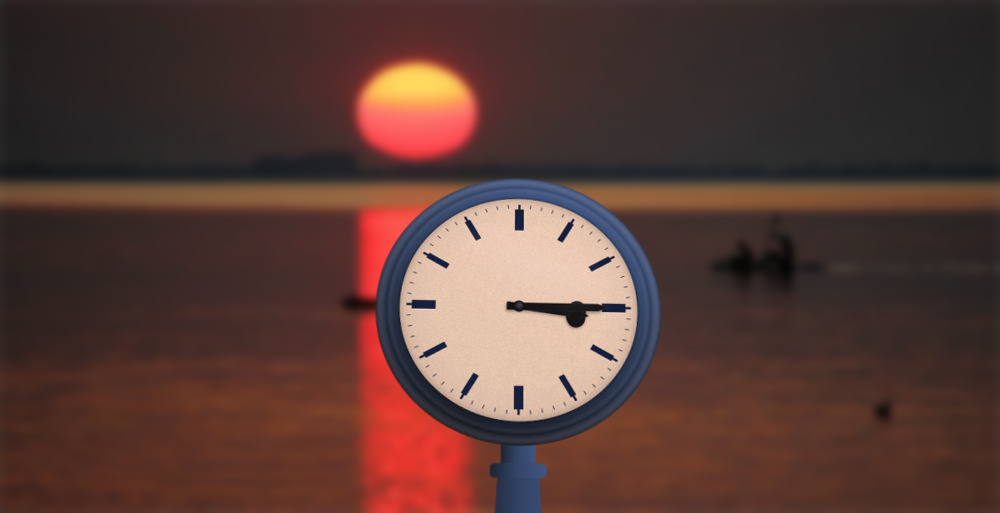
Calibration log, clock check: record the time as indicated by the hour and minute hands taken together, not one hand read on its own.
3:15
